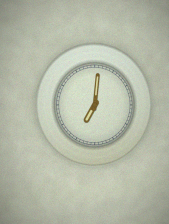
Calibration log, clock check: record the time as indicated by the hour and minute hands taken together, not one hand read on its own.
7:01
